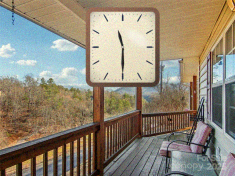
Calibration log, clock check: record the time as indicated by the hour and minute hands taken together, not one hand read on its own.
11:30
